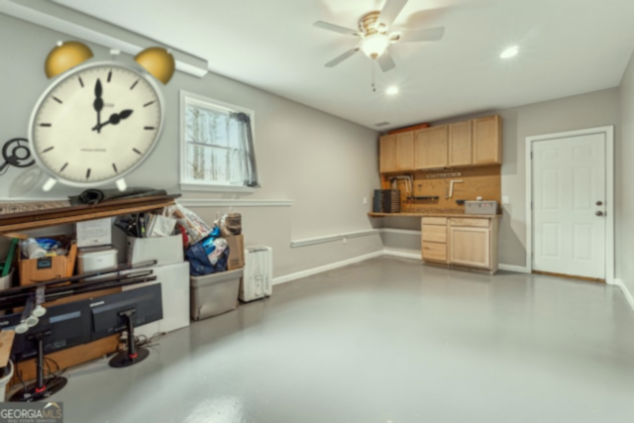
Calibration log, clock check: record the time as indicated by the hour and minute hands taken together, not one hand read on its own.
1:58
